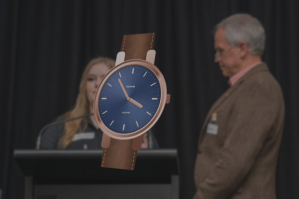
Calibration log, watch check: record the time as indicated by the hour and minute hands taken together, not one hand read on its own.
3:54
